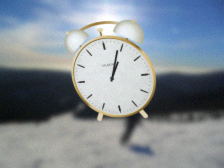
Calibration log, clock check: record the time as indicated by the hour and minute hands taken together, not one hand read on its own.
1:04
